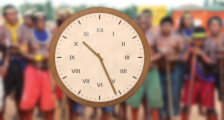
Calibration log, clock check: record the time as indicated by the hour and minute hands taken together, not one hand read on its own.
10:26
